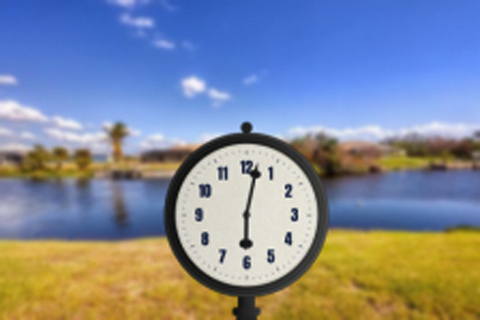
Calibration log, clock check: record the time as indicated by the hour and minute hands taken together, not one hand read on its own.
6:02
